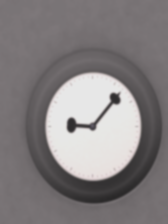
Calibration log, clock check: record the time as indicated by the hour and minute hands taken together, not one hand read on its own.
9:07
